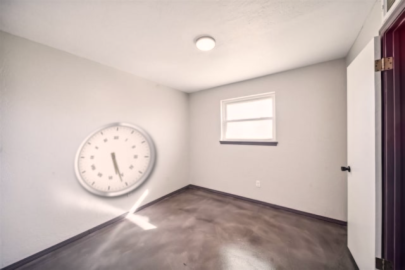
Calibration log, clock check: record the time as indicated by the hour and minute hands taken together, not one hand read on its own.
5:26
